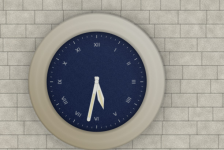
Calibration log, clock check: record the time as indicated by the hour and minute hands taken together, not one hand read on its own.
5:32
